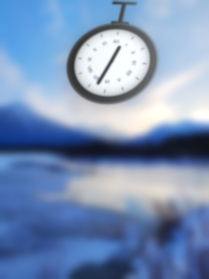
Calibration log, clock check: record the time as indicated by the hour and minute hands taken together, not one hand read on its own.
12:33
